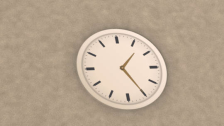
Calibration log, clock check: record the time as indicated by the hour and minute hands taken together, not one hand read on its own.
1:25
